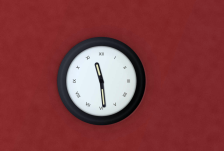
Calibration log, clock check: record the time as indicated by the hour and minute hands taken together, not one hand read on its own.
11:29
